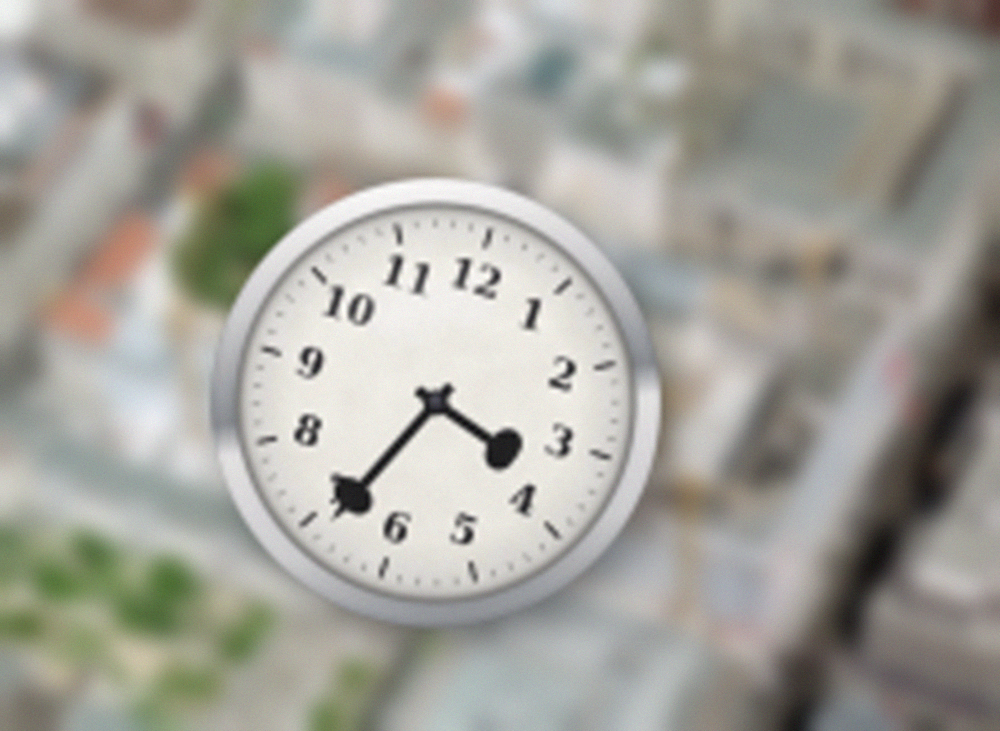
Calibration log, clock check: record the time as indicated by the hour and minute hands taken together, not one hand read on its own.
3:34
